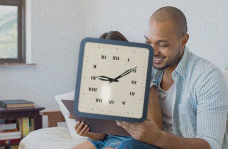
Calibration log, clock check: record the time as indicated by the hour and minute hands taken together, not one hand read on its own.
9:09
